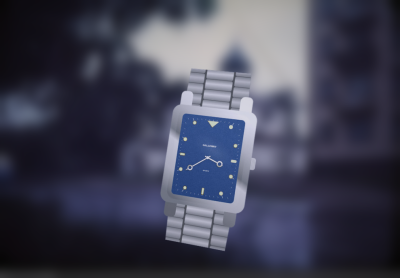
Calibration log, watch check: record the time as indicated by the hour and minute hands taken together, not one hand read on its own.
3:39
